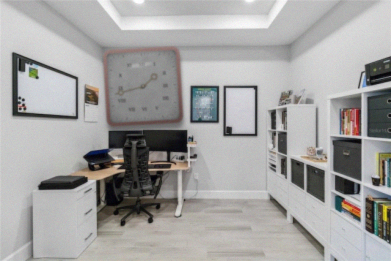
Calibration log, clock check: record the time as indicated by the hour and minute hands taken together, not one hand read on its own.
1:43
